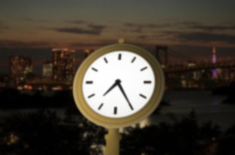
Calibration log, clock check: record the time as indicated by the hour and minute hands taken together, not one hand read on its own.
7:25
